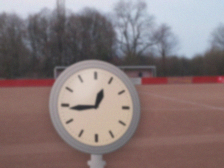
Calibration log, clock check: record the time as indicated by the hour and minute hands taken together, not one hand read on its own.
12:44
